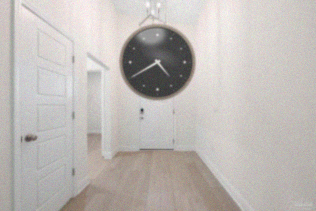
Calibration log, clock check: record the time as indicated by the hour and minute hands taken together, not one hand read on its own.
4:40
